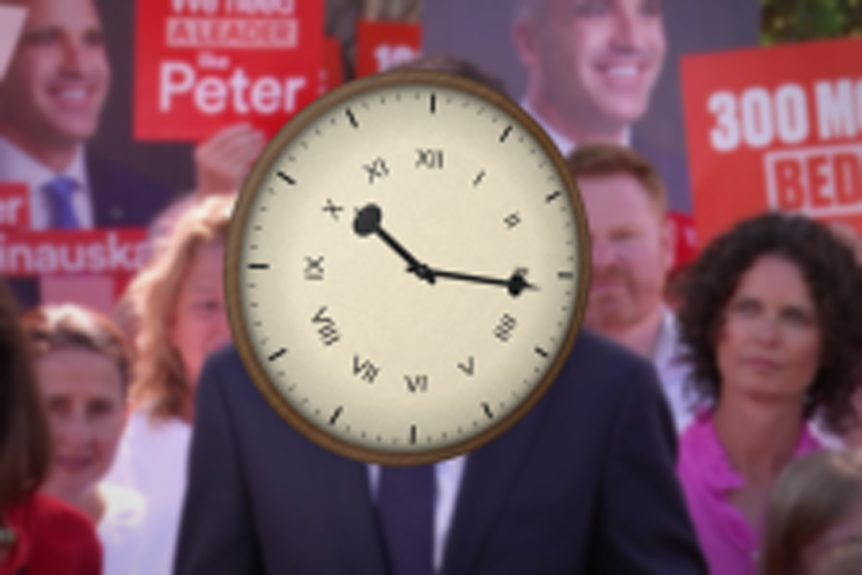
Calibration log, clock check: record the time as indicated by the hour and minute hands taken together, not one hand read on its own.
10:16
